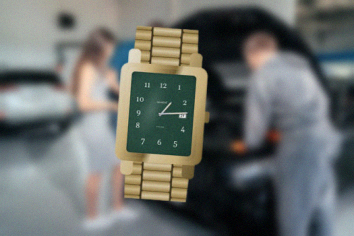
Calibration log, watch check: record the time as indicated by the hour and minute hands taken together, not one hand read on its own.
1:14
